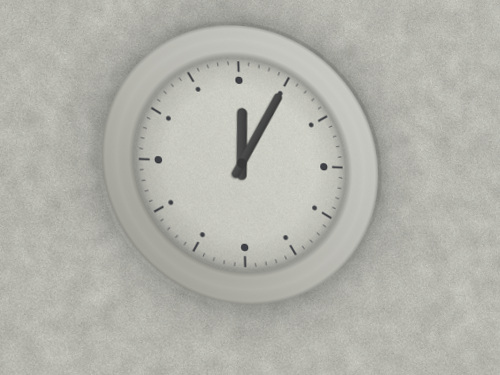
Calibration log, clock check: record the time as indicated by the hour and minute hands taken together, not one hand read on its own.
12:05
